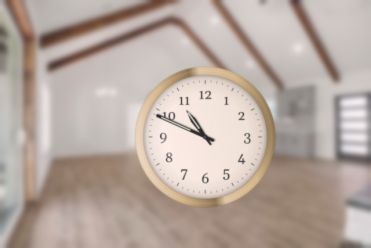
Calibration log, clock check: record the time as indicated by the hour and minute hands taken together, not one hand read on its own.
10:49
